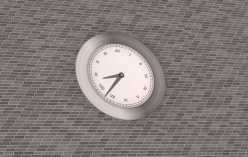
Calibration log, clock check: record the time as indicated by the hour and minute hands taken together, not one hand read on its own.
8:37
